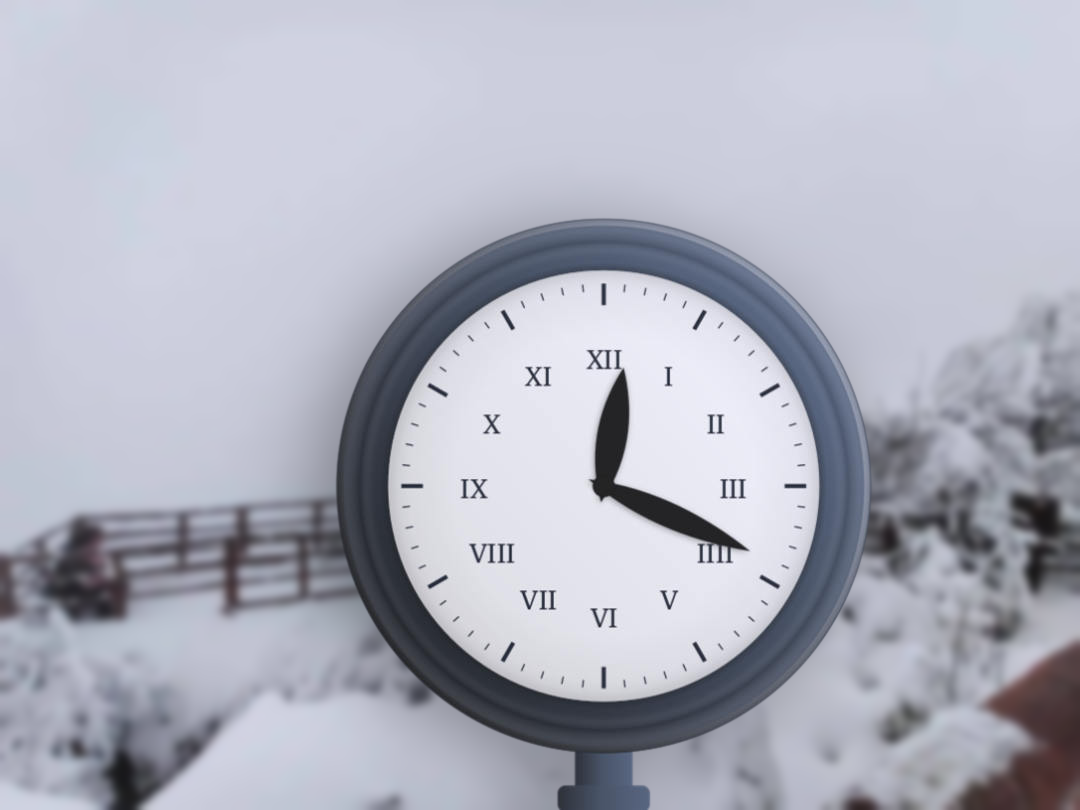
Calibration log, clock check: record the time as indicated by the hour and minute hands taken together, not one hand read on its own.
12:19
